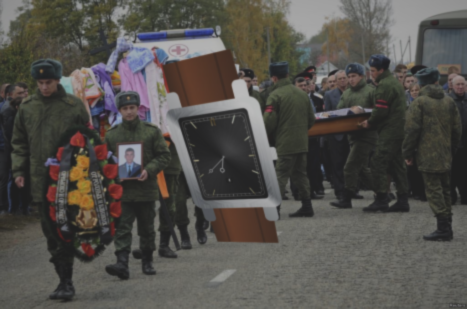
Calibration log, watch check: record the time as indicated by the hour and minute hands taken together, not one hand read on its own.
6:39
